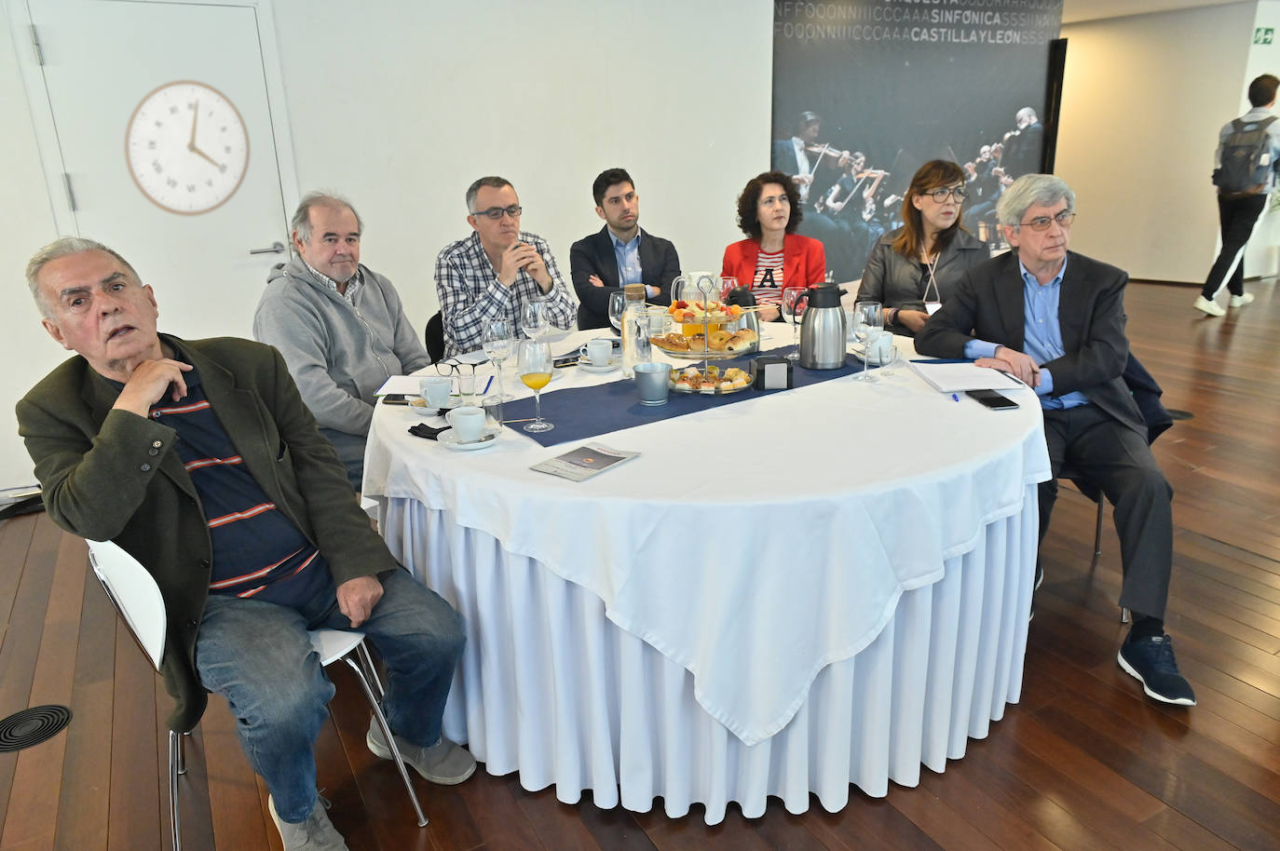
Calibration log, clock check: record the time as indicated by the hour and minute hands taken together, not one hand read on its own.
4:01
